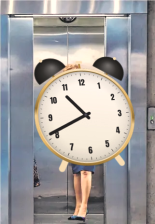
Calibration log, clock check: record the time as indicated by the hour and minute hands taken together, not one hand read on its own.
10:41
